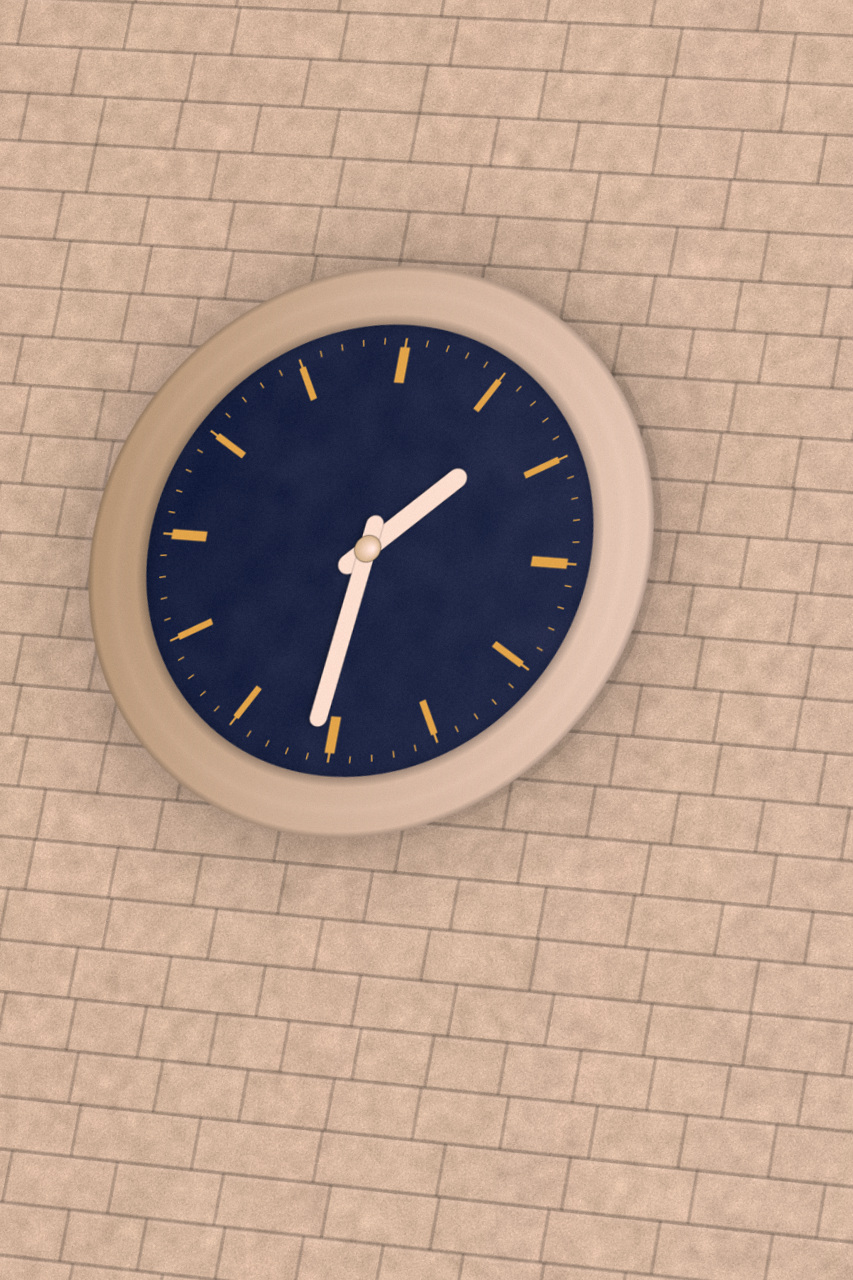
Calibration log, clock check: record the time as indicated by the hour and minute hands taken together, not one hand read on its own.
1:31
